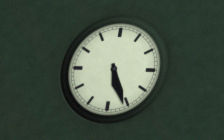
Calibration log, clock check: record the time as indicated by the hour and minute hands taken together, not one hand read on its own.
5:26
